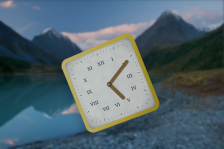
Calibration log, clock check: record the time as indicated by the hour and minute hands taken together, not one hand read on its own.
5:10
